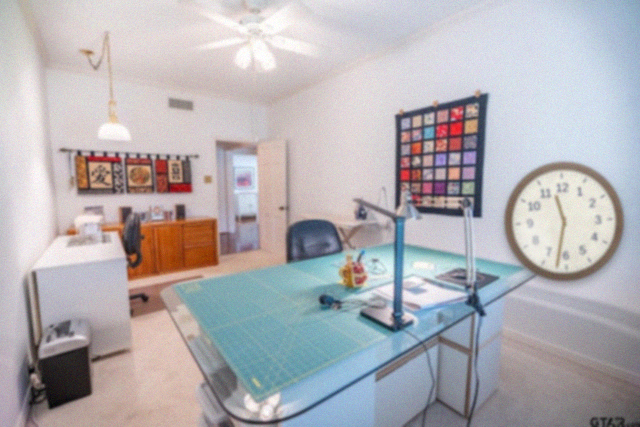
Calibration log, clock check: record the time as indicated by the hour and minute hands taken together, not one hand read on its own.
11:32
